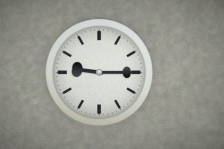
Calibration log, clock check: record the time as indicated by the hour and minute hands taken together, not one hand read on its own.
9:15
